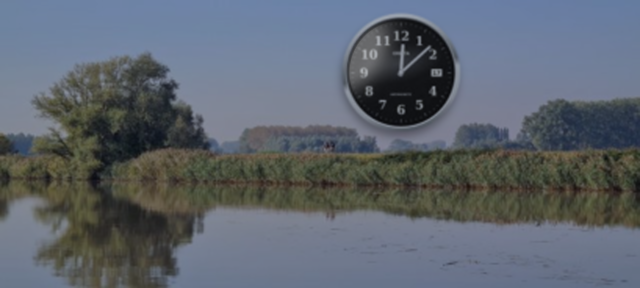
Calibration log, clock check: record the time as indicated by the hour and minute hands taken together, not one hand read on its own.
12:08
